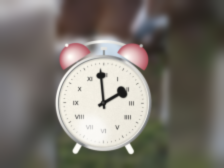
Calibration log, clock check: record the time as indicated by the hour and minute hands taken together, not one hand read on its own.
1:59
